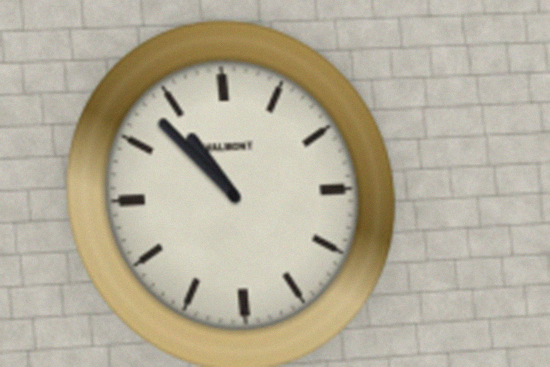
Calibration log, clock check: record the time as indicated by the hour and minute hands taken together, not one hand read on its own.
10:53
